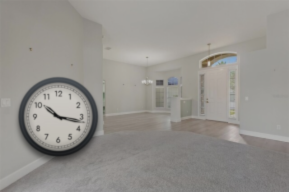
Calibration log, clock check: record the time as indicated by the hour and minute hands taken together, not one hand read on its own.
10:17
